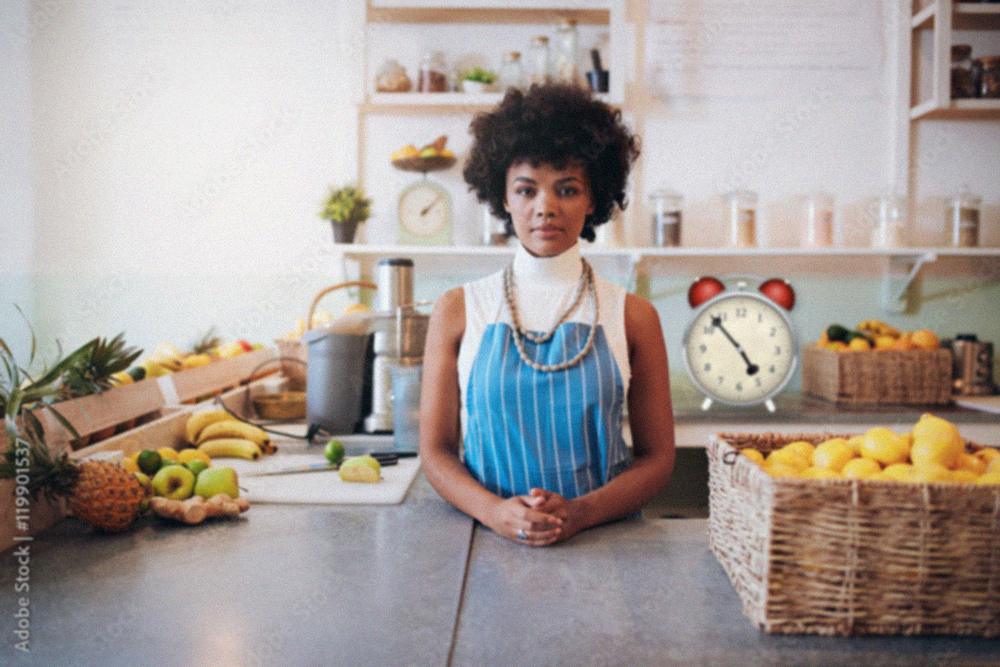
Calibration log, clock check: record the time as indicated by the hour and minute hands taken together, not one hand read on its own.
4:53
